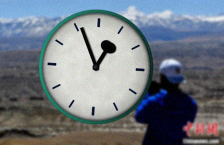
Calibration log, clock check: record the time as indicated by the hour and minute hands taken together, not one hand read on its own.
12:56
